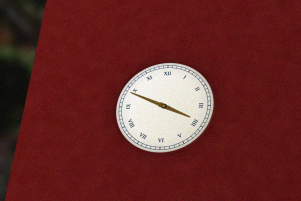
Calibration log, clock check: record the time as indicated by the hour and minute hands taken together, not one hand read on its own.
3:49
